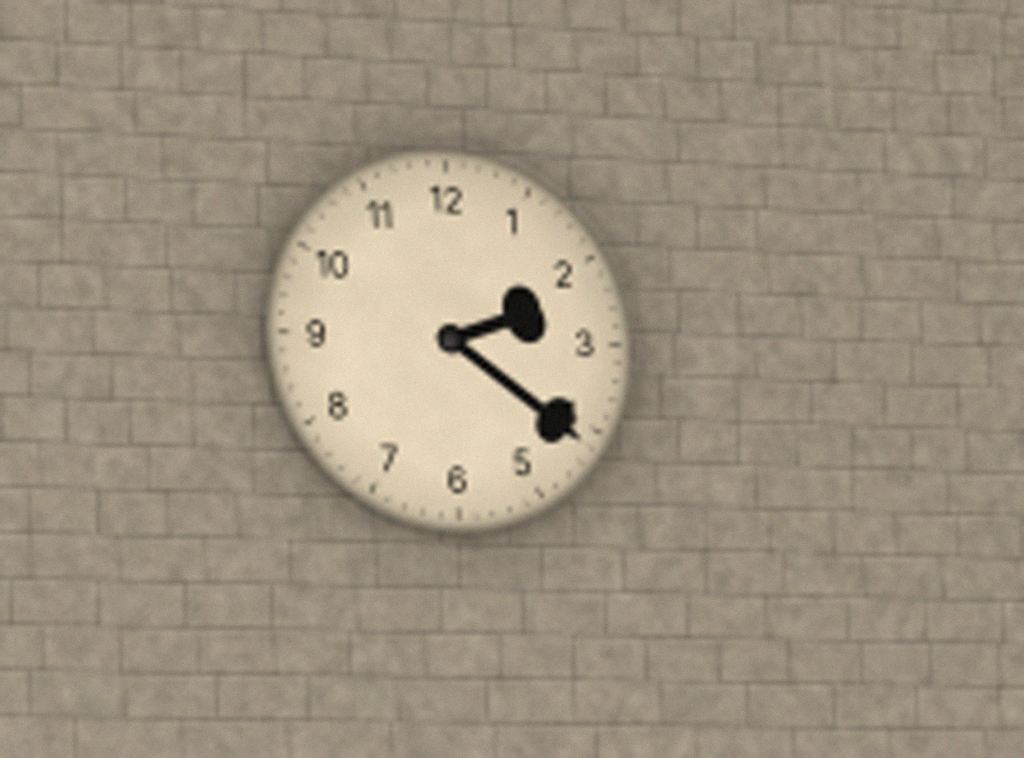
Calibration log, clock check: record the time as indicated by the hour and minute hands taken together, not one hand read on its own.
2:21
